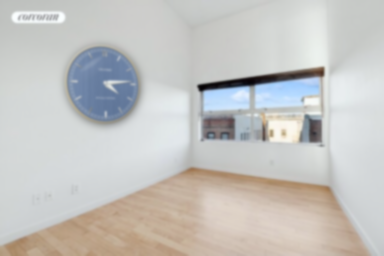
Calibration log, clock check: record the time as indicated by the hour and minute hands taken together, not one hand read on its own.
4:14
